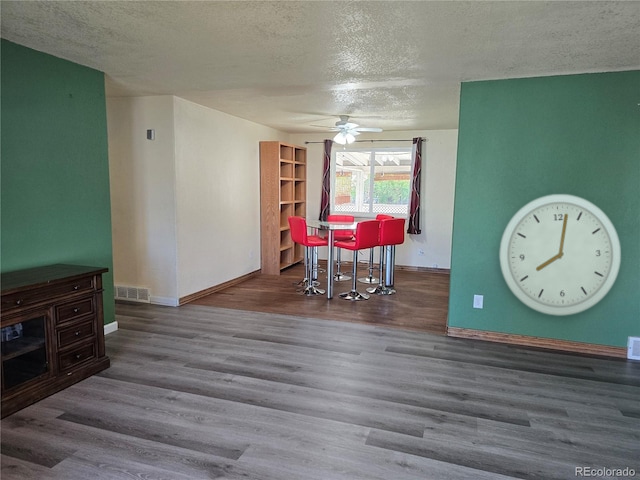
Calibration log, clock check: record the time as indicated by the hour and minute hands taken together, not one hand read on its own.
8:02
